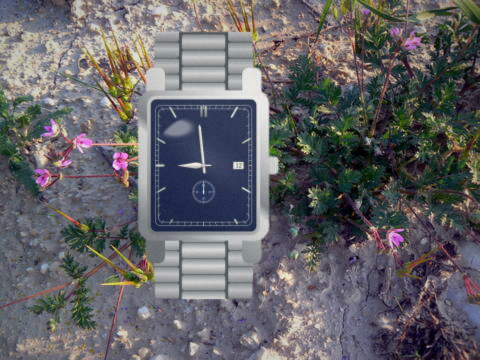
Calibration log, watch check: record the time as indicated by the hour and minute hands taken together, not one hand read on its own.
8:59
